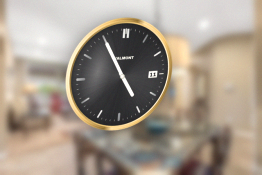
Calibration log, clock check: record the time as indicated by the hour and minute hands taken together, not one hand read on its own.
4:55
